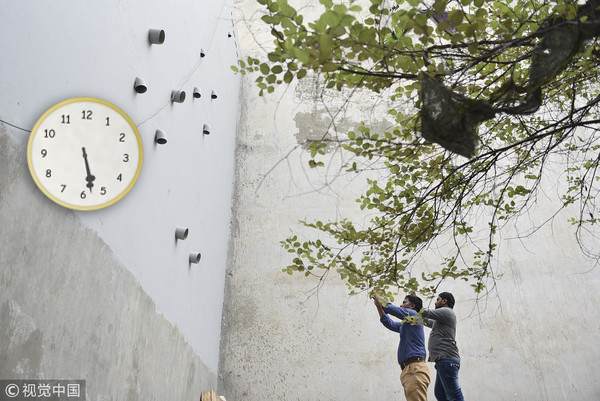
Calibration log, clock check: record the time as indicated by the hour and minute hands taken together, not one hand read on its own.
5:28
